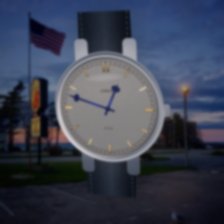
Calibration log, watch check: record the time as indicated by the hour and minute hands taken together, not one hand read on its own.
12:48
